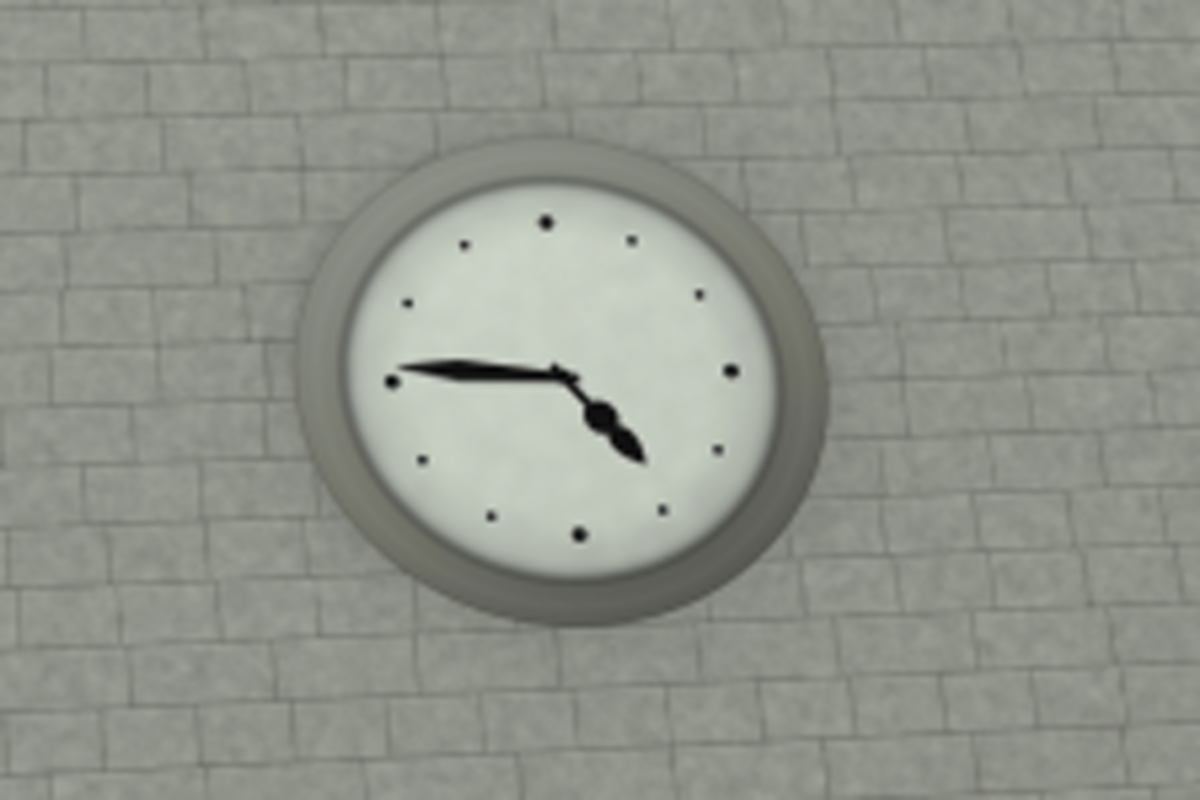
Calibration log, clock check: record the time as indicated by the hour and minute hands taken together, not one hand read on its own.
4:46
